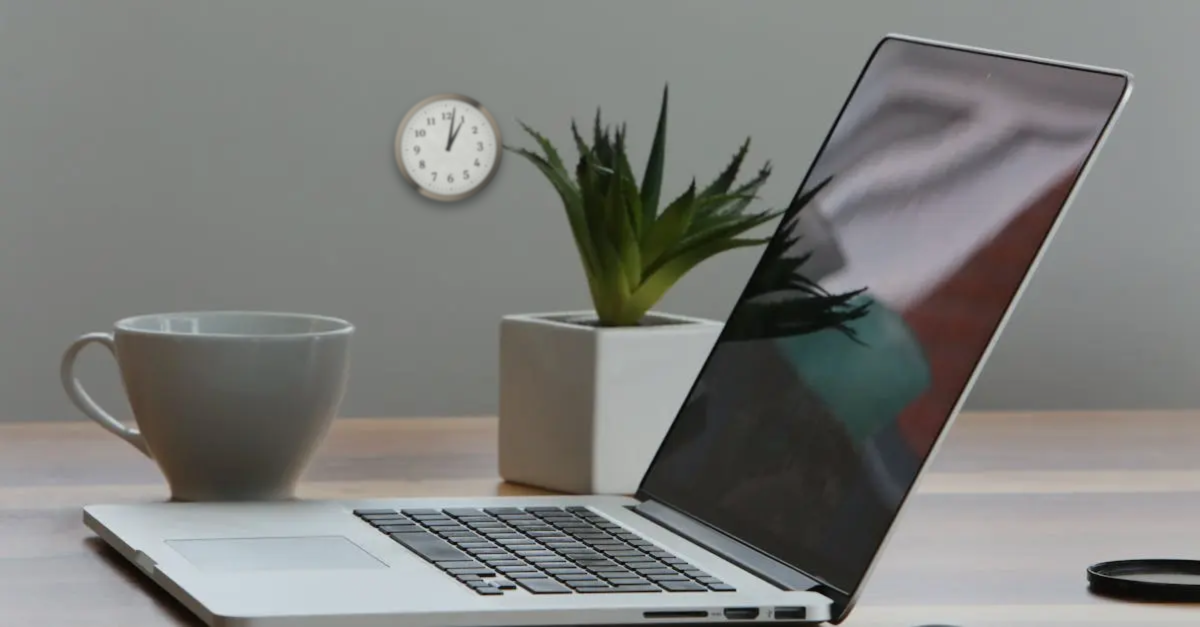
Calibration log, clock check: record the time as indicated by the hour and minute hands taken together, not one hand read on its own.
1:02
